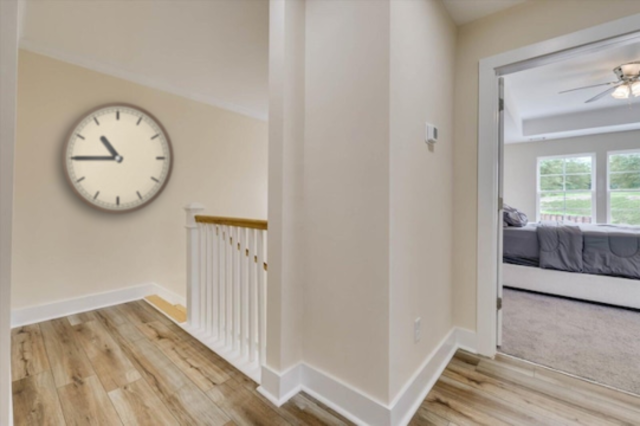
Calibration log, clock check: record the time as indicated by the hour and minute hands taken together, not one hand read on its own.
10:45
